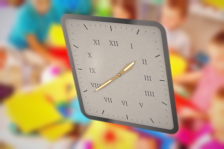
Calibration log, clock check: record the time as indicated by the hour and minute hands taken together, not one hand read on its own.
1:39
